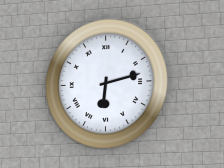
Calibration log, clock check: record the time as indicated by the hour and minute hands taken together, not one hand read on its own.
6:13
